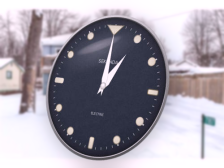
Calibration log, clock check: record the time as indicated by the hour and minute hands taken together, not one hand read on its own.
1:00
